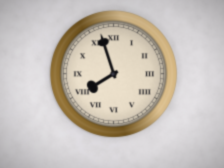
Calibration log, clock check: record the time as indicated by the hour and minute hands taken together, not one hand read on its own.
7:57
